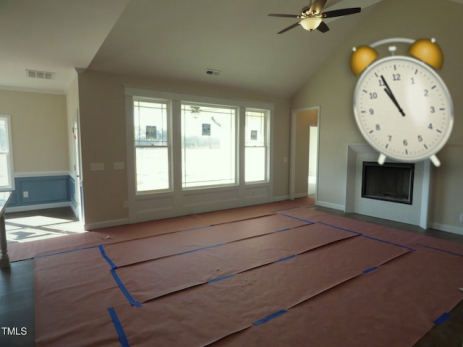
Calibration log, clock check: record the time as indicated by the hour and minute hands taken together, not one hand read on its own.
10:56
